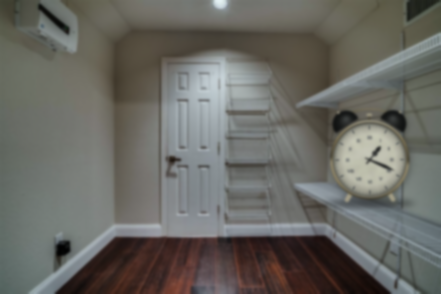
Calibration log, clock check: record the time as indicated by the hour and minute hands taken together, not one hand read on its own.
1:19
